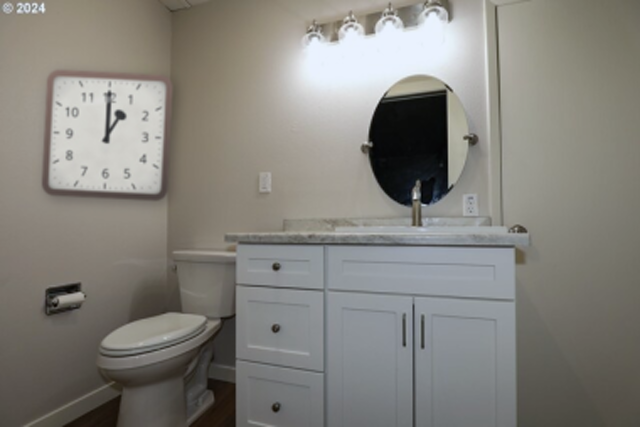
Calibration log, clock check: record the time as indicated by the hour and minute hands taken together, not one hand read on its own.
1:00
